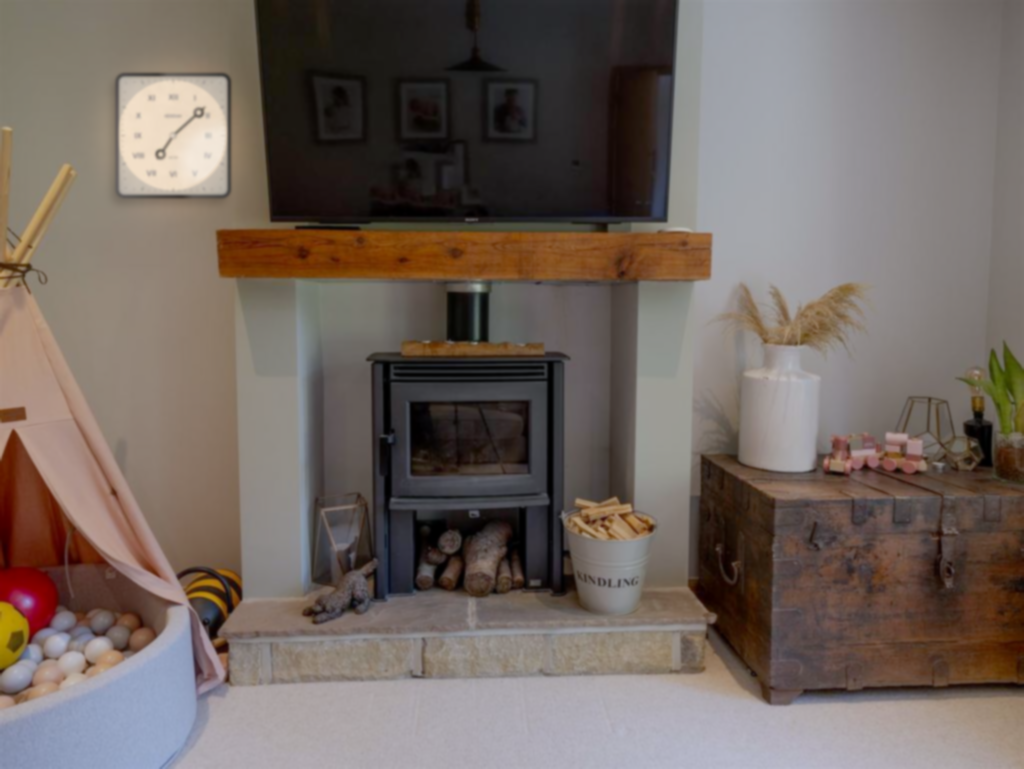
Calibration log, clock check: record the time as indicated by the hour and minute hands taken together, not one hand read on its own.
7:08
